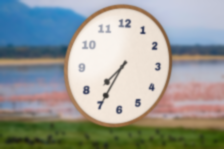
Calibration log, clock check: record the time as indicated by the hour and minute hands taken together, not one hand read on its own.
7:35
